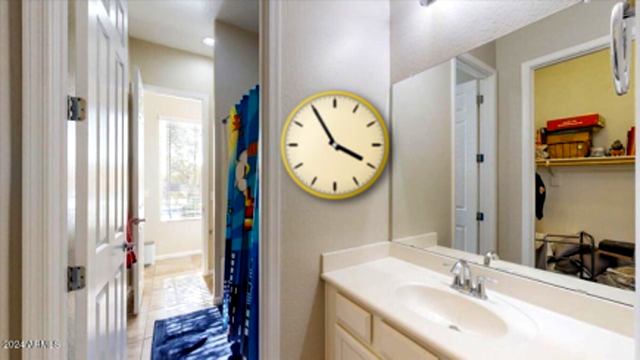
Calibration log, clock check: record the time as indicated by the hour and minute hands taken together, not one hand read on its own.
3:55
